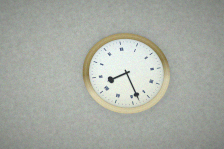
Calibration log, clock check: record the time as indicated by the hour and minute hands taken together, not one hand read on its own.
8:28
